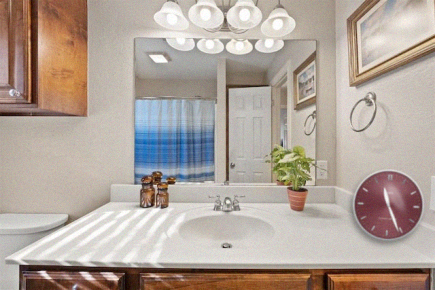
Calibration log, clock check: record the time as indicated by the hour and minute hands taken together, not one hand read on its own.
11:26
